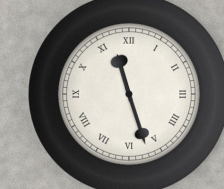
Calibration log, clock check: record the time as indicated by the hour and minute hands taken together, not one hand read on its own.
11:27
